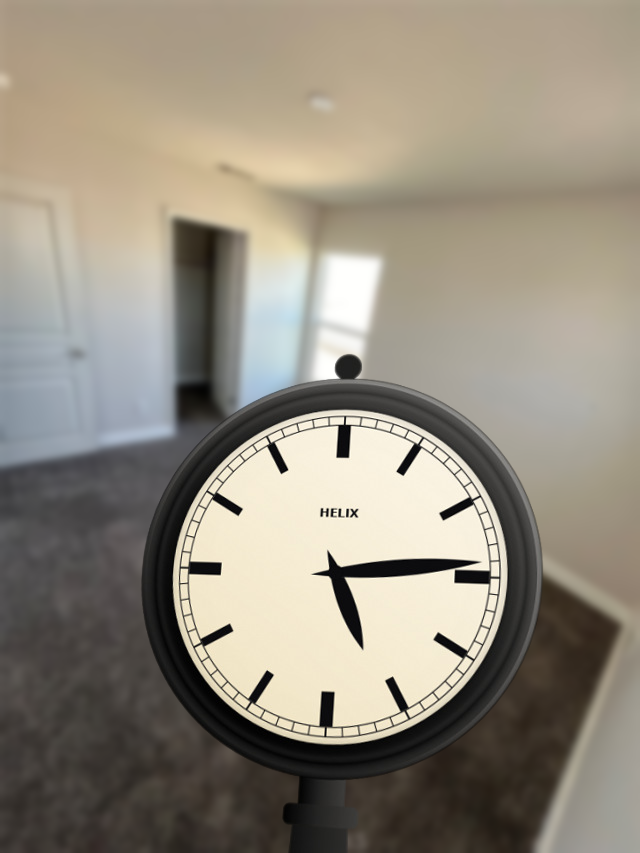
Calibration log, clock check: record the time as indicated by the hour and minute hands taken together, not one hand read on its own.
5:14
